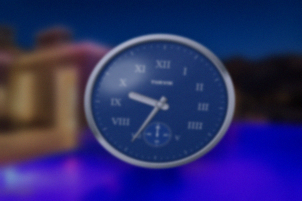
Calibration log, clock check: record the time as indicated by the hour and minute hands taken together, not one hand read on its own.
9:35
